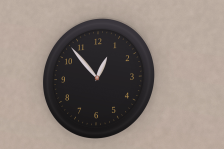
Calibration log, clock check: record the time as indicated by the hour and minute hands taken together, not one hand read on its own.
12:53
